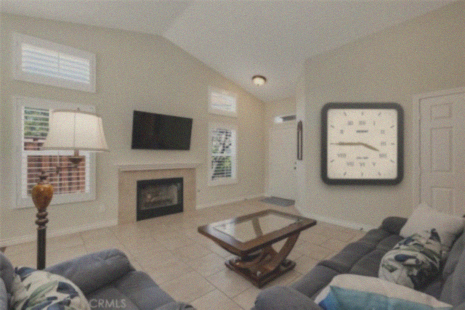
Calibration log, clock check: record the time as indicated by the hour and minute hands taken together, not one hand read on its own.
3:45
